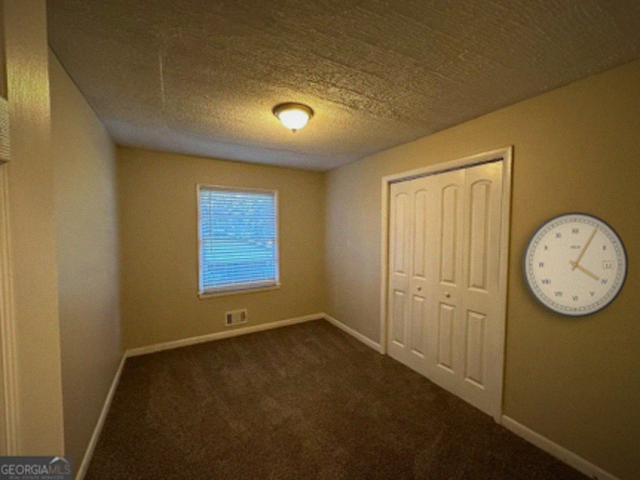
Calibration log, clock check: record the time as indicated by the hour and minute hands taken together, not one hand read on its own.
4:05
